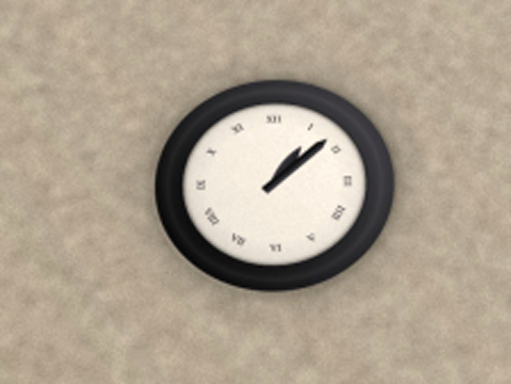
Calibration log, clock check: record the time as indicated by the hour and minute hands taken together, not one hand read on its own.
1:08
